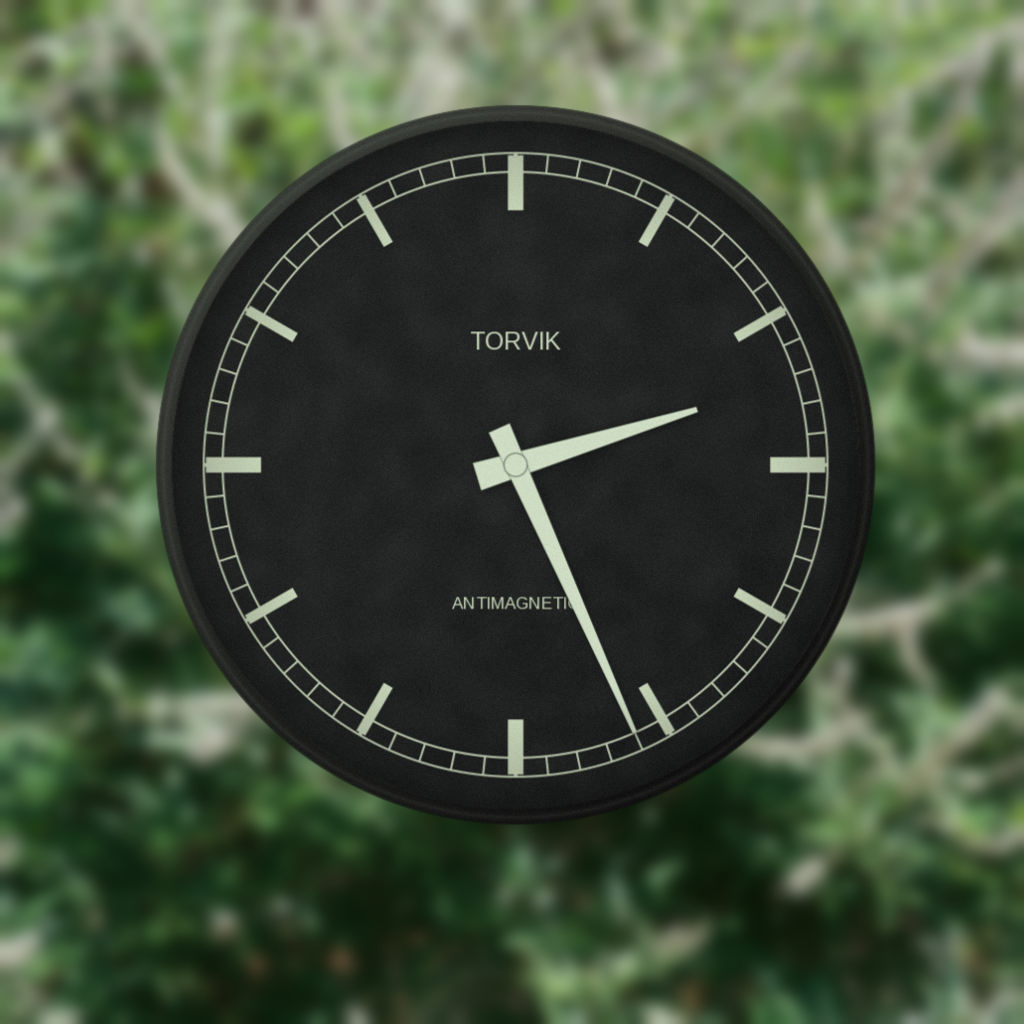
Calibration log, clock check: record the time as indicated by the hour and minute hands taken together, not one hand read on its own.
2:26
